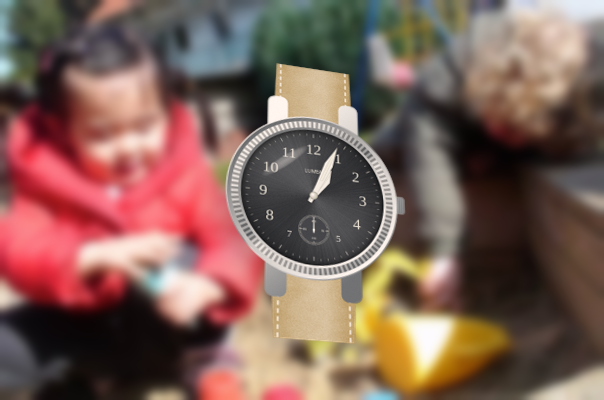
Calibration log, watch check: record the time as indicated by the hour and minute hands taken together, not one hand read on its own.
1:04
